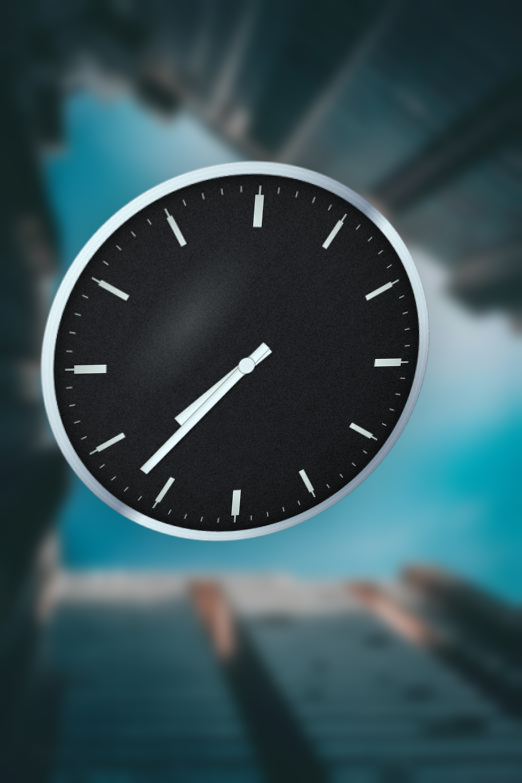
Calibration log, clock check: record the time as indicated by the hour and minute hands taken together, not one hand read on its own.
7:37
